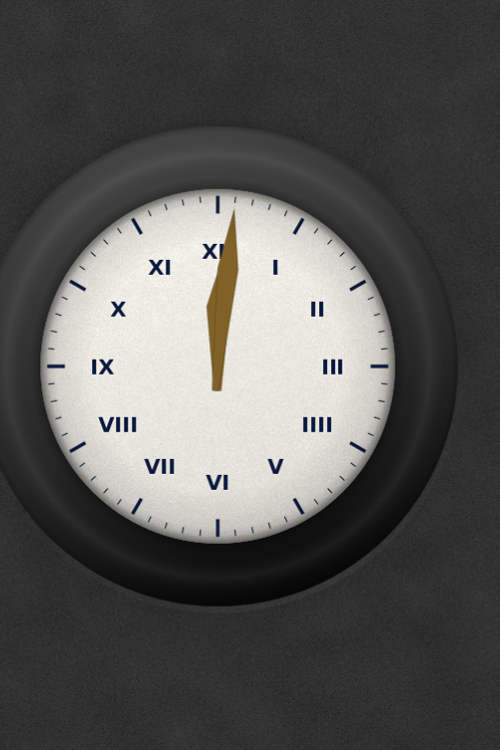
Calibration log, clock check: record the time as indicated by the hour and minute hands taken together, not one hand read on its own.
12:01
